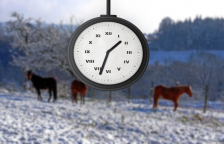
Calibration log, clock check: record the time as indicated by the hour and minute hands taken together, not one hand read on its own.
1:33
